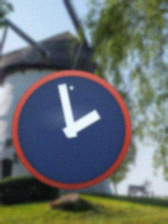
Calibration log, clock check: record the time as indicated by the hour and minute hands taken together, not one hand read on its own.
1:58
